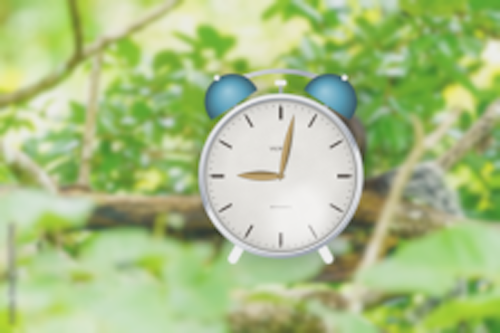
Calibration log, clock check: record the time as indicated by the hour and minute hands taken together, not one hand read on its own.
9:02
